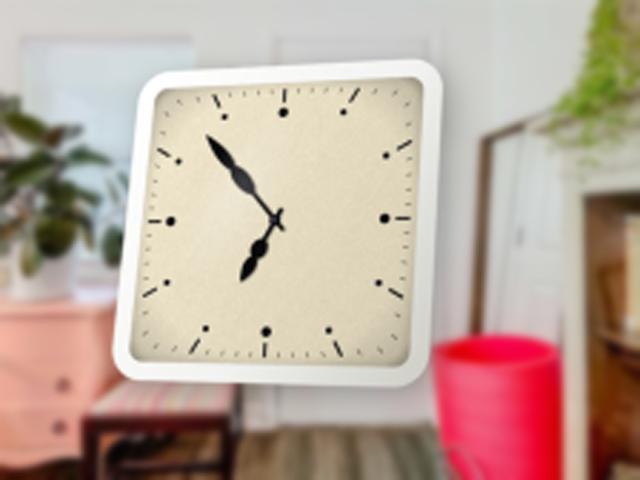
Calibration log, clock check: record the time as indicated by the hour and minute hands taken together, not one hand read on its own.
6:53
